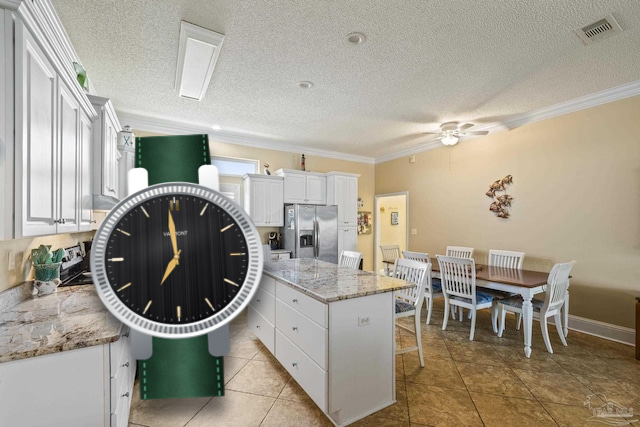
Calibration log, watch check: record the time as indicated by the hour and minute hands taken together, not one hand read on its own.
6:59
